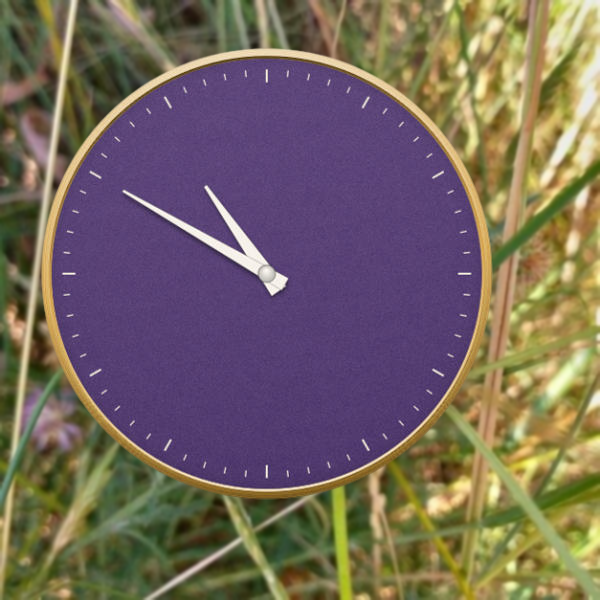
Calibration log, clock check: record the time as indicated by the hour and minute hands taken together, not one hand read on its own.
10:50
